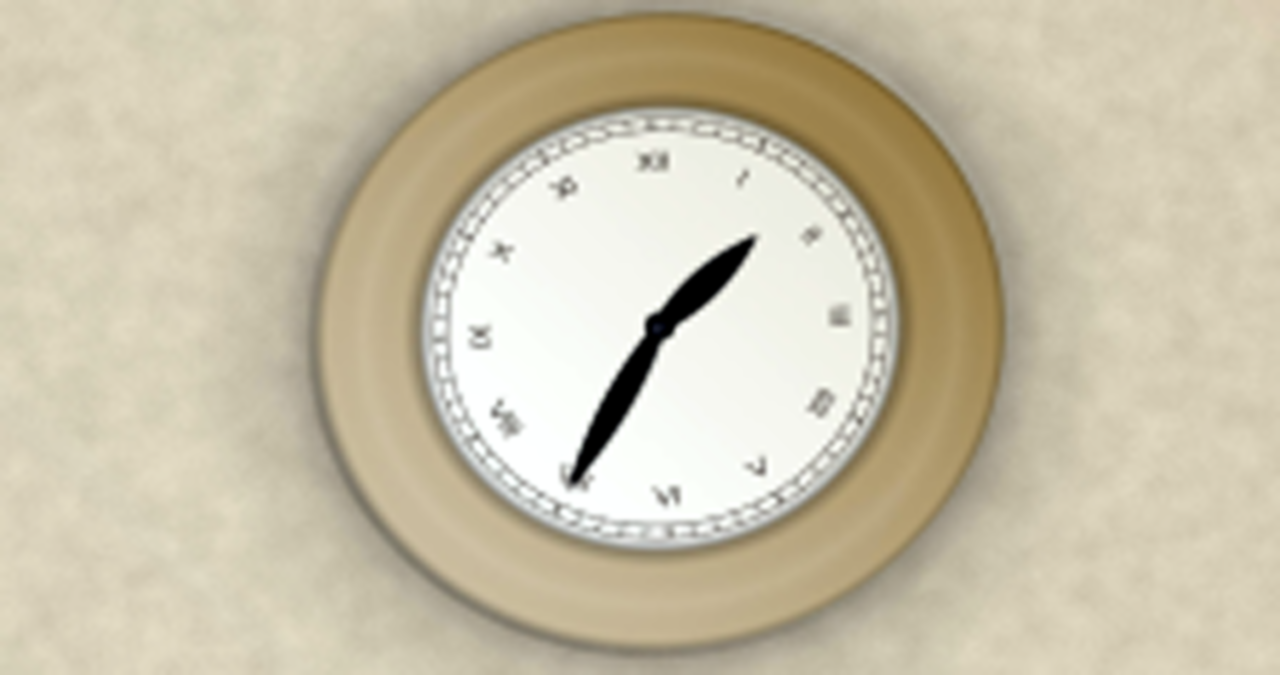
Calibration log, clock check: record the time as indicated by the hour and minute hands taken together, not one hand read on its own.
1:35
